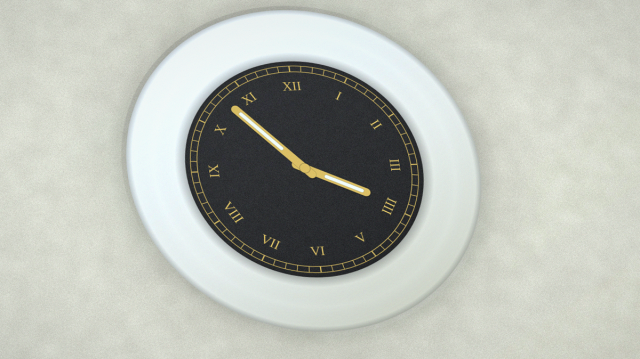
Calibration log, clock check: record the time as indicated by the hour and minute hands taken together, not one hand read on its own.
3:53
